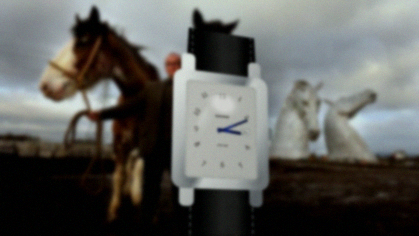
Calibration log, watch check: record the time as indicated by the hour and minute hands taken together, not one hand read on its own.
3:11
